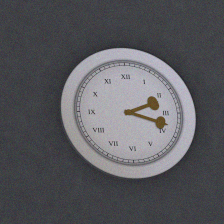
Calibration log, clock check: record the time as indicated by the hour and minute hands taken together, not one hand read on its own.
2:18
